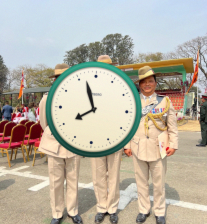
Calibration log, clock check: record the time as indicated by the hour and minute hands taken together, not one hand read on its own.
7:57
